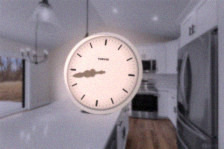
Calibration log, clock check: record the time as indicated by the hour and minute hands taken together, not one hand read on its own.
8:43
